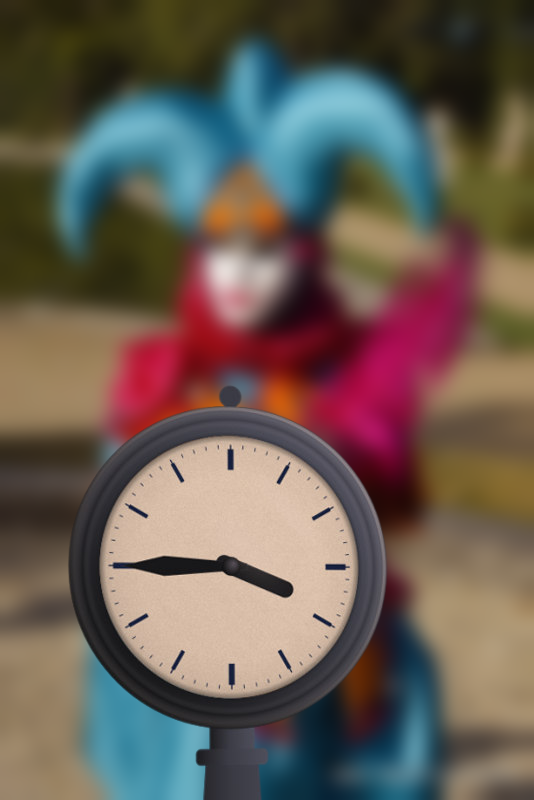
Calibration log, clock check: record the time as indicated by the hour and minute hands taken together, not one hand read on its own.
3:45
